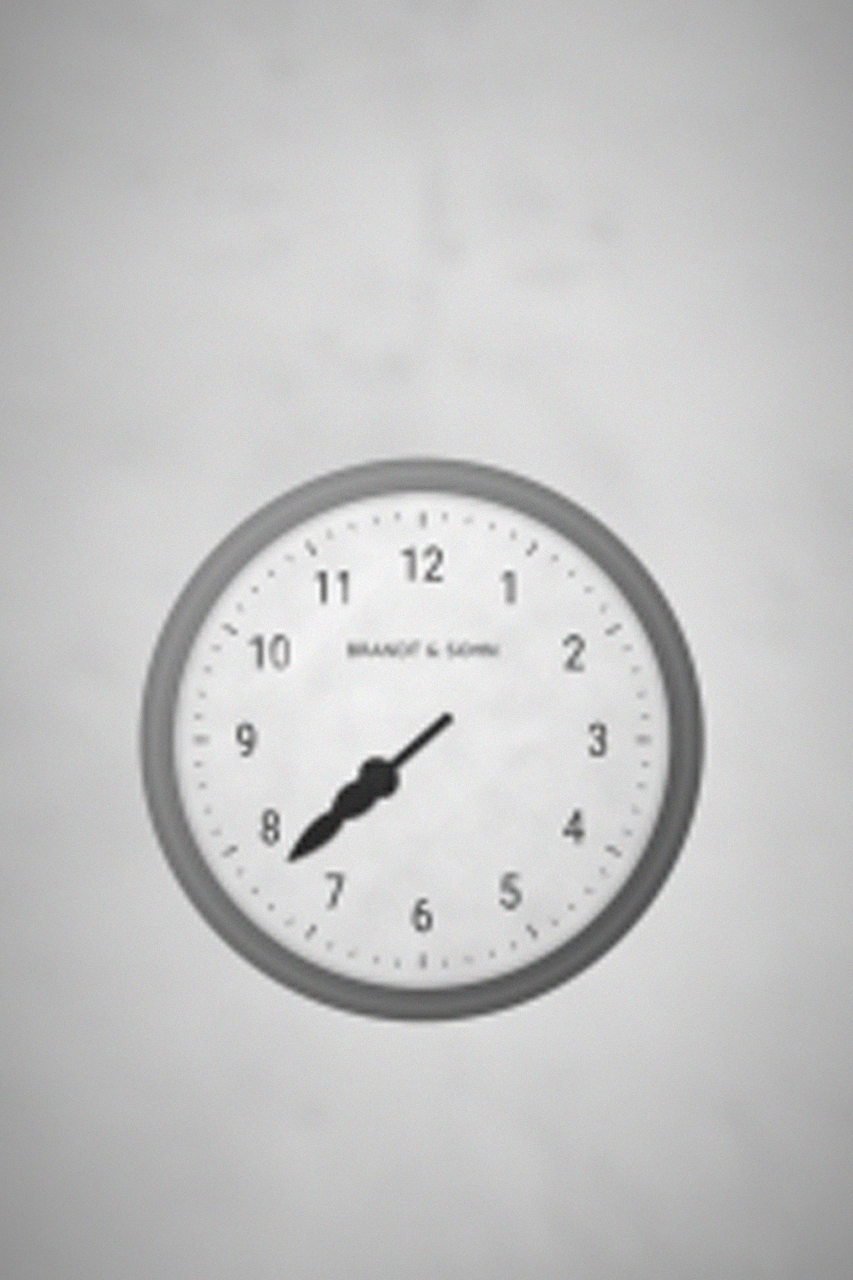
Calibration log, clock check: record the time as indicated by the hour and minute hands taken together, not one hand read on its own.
7:38
